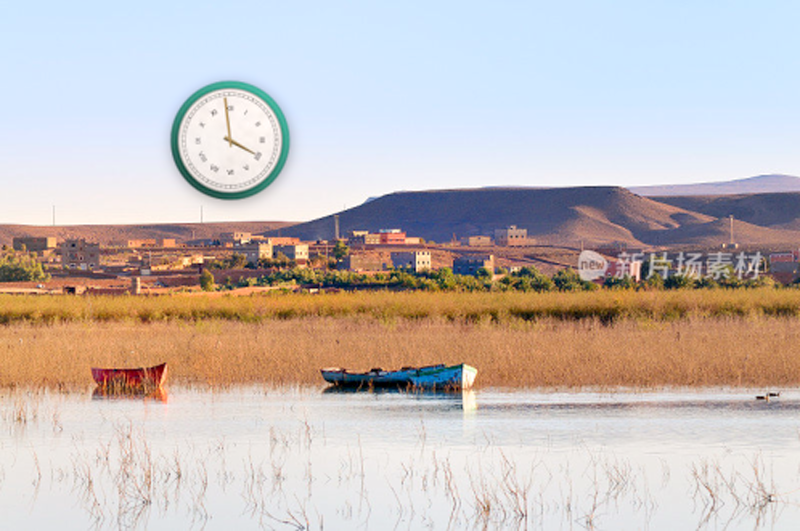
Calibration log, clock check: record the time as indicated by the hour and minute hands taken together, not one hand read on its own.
3:59
